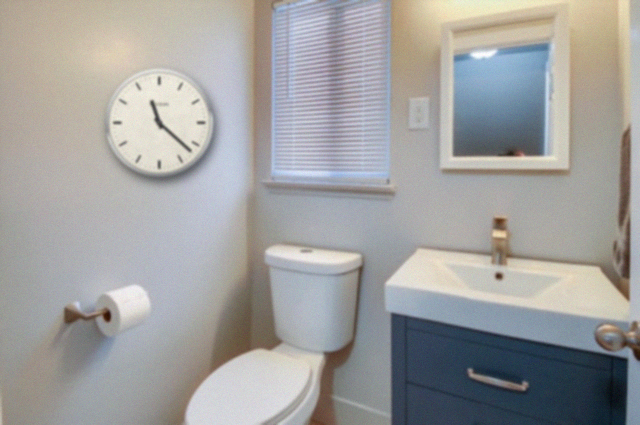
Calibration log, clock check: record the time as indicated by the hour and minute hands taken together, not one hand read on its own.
11:22
